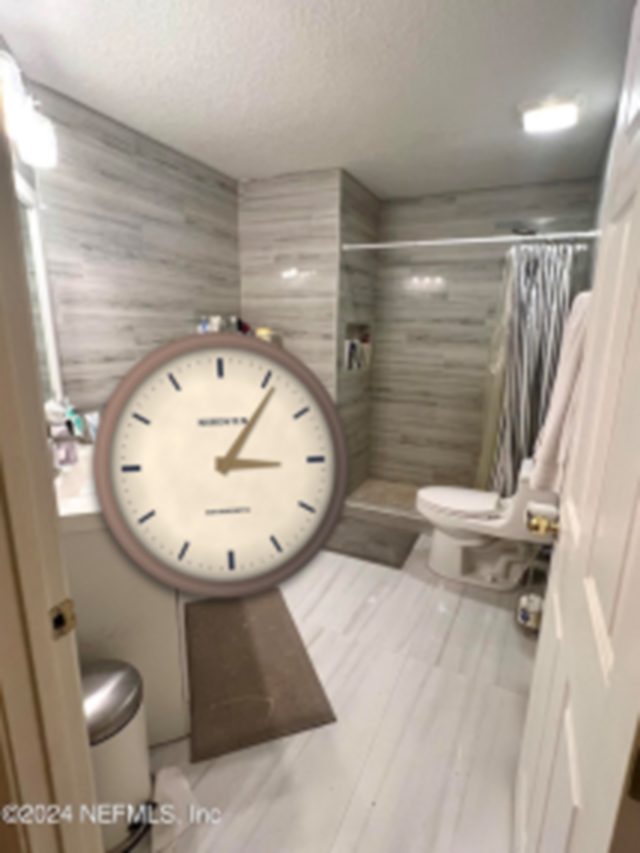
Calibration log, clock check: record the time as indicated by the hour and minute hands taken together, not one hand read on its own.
3:06
